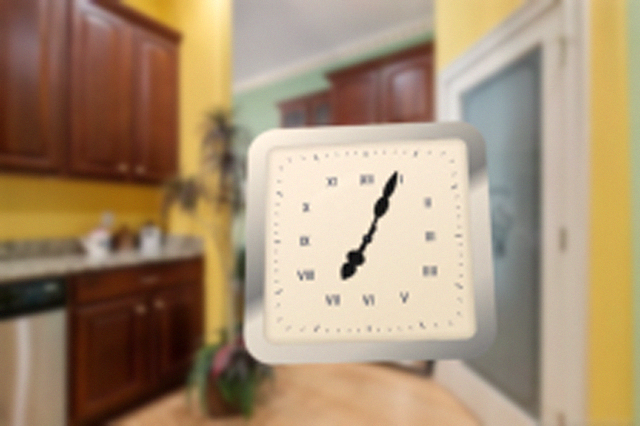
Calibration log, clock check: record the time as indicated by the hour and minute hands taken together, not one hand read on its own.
7:04
